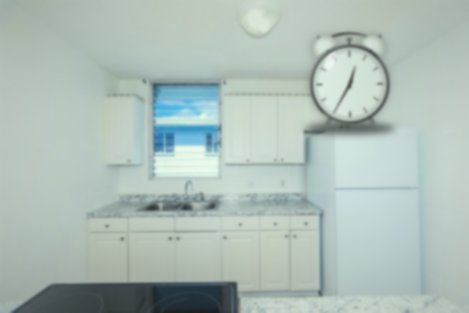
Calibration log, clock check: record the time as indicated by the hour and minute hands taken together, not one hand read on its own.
12:35
